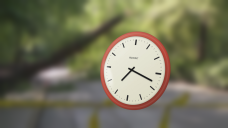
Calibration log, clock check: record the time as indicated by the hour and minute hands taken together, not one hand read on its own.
7:18
